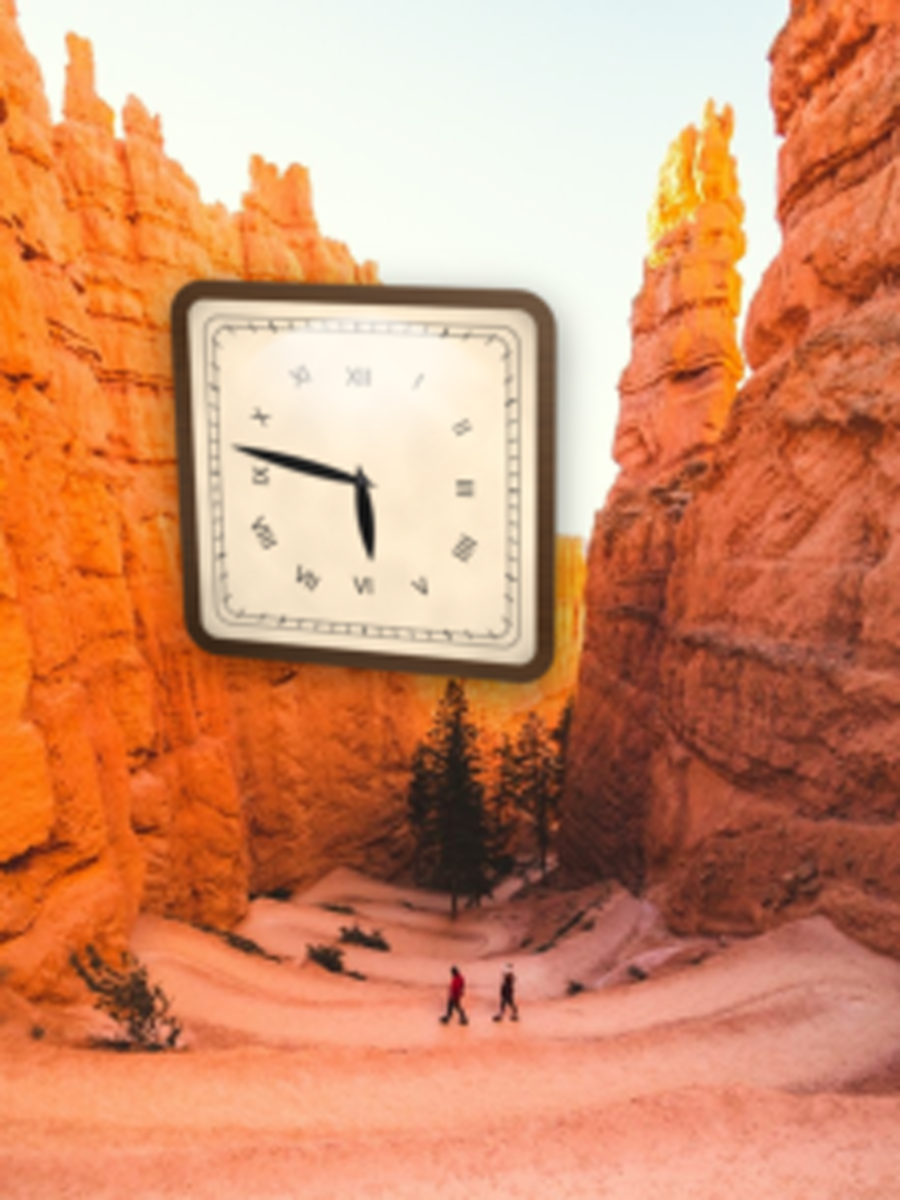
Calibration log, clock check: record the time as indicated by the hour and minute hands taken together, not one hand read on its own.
5:47
